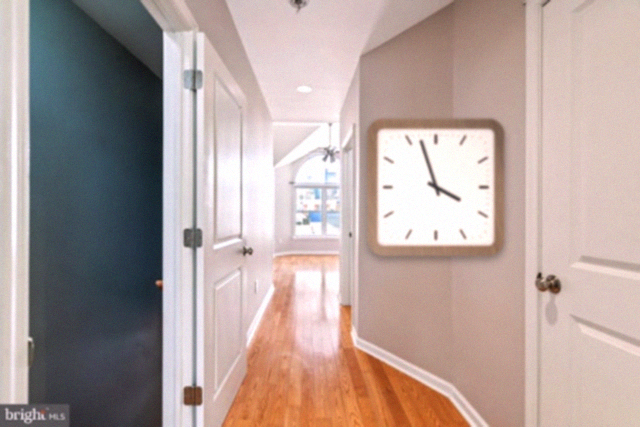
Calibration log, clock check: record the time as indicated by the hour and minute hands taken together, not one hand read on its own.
3:57
